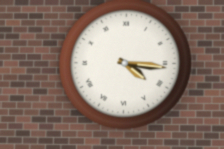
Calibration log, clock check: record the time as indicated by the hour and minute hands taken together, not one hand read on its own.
4:16
